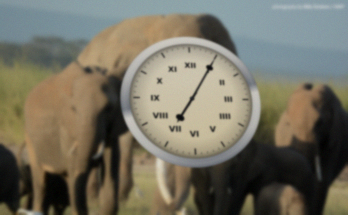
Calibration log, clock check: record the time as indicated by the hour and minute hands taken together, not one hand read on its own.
7:05
